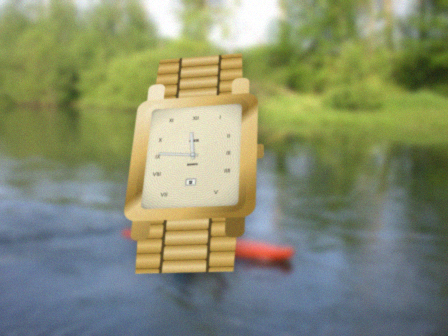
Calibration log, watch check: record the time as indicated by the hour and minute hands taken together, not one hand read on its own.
11:46
